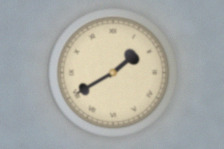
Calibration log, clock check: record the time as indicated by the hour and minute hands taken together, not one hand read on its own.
1:40
